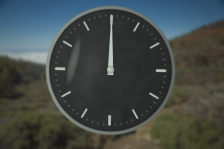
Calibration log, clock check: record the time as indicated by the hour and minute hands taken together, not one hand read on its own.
12:00
